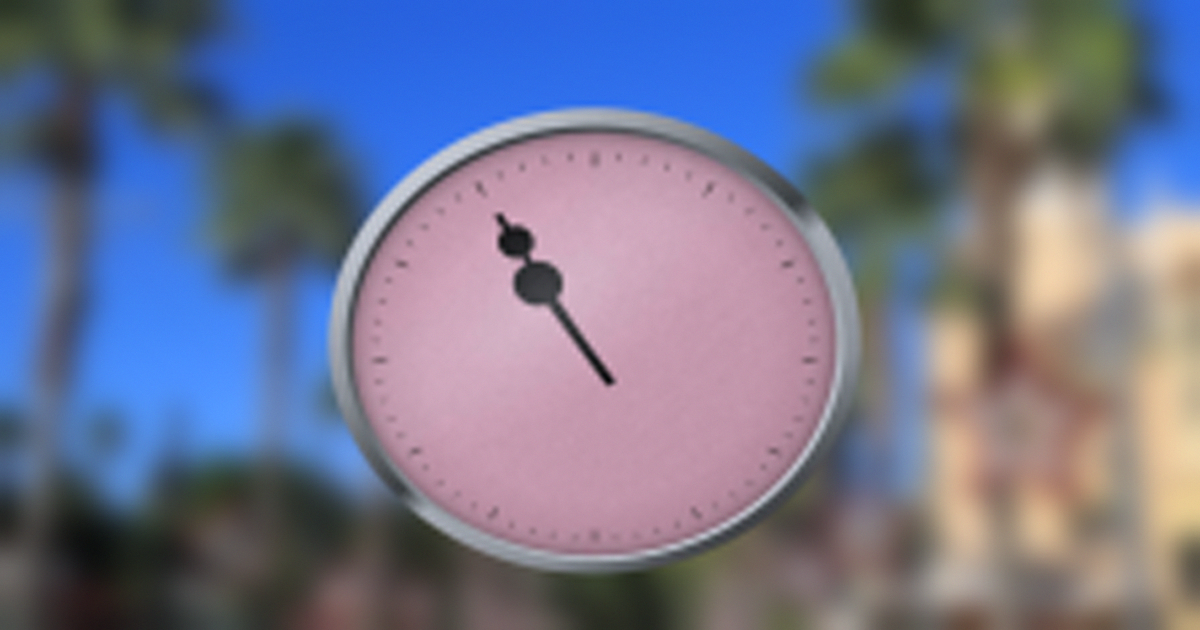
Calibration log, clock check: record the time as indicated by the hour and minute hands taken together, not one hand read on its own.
10:55
